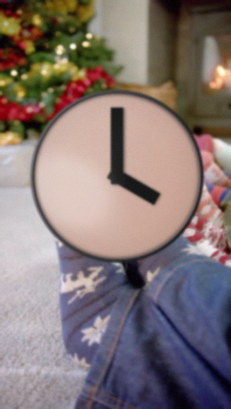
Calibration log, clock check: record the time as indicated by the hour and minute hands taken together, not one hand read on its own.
4:00
